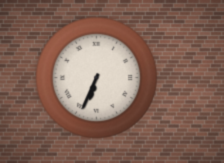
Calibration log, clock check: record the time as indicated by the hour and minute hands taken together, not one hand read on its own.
6:34
